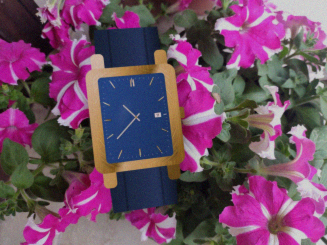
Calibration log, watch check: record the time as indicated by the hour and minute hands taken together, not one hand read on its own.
10:38
